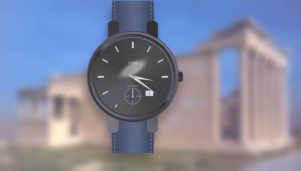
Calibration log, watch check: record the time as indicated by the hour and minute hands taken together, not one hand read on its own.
3:21
